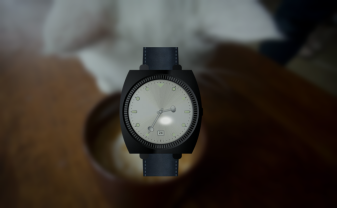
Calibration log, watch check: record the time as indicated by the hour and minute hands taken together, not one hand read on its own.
2:35
